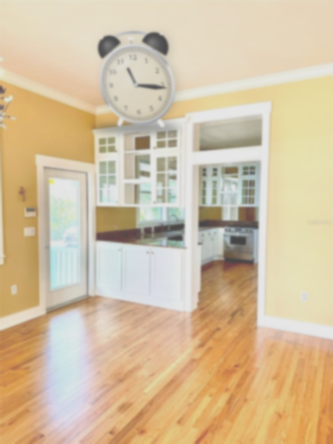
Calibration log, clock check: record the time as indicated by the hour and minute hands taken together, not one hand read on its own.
11:16
